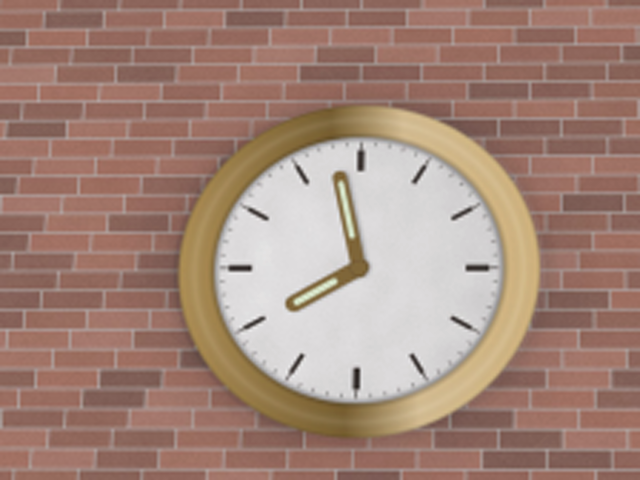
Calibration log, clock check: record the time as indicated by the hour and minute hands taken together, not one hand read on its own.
7:58
